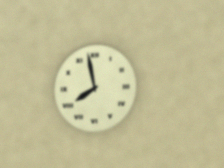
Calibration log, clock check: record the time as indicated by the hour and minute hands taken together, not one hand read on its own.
7:58
